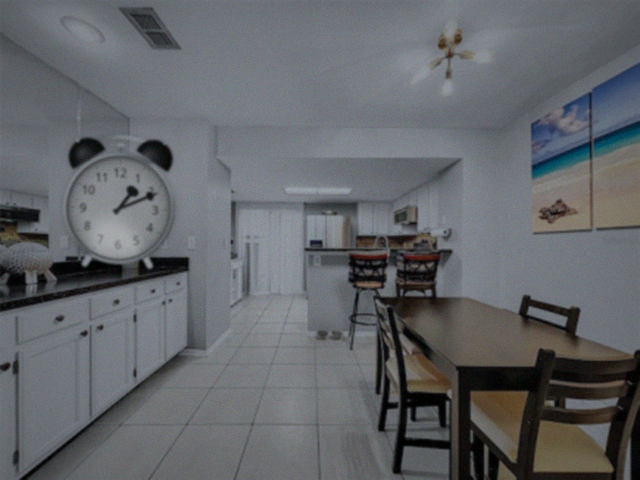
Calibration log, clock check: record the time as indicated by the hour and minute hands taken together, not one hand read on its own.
1:11
